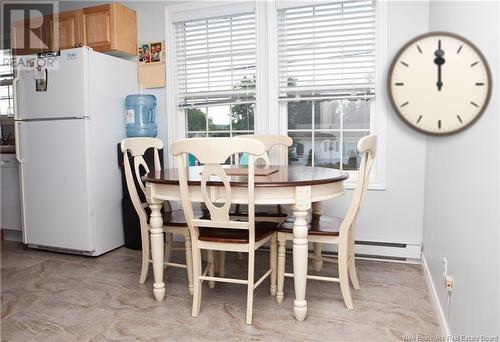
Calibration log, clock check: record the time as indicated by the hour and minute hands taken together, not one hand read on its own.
12:00
